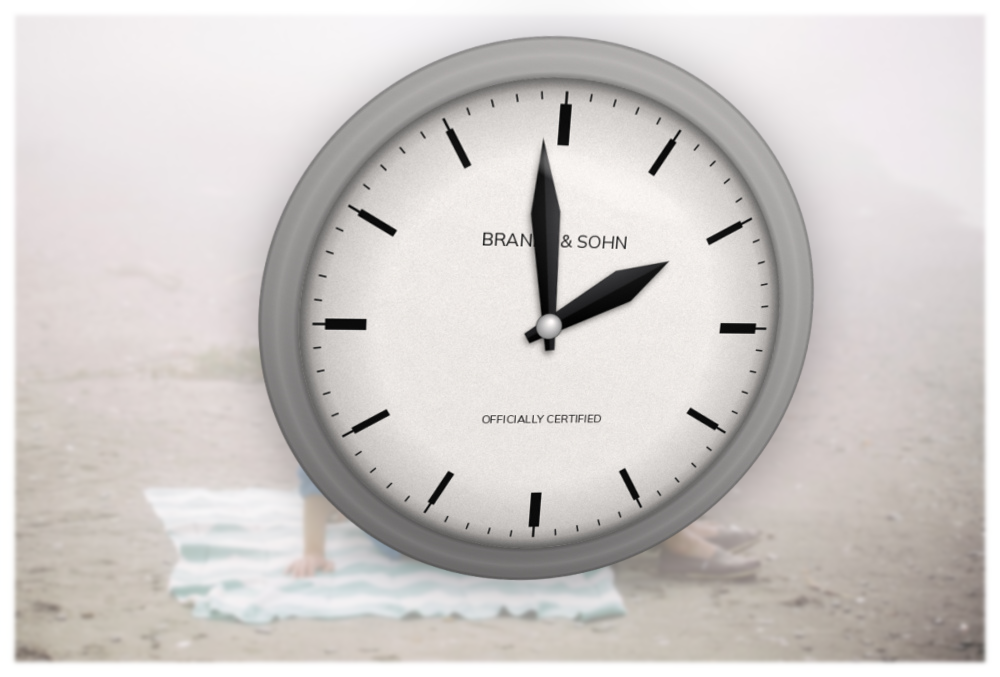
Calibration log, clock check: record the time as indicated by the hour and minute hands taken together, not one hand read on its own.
1:59
